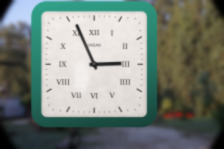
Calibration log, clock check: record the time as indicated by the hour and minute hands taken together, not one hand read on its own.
2:56
